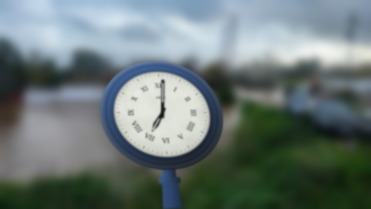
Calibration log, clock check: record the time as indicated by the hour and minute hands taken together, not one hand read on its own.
7:01
